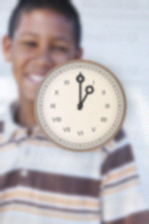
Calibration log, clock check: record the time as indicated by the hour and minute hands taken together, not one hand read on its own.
1:00
